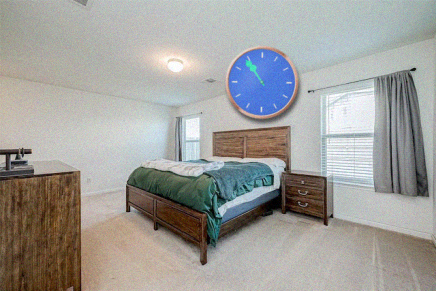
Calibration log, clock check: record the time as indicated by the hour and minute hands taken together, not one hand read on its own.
10:54
